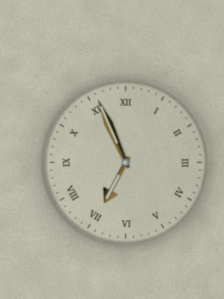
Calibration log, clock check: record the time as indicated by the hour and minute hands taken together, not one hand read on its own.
6:56
